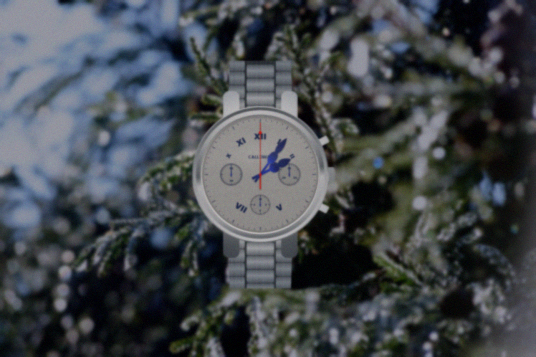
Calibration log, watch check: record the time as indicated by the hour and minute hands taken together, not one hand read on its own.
2:06
